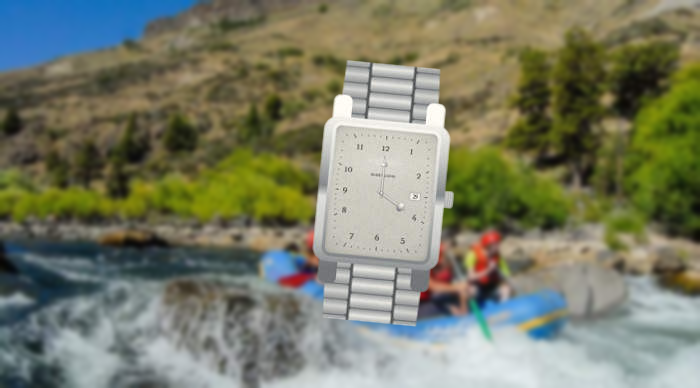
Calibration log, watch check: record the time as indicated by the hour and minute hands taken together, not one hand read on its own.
4:00
